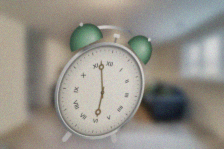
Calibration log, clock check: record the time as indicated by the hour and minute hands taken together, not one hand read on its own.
5:57
